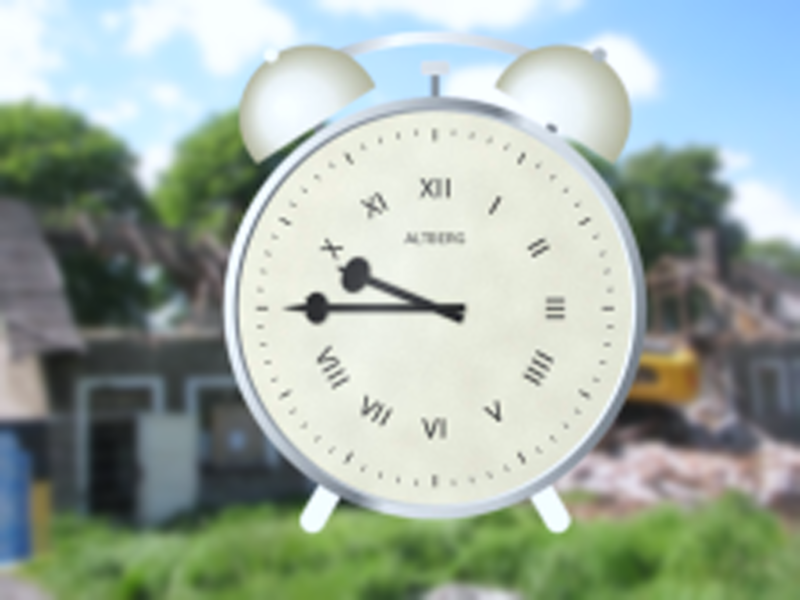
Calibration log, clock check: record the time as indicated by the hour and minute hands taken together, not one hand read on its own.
9:45
